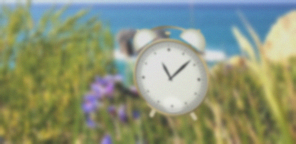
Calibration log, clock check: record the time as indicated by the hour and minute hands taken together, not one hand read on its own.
11:08
